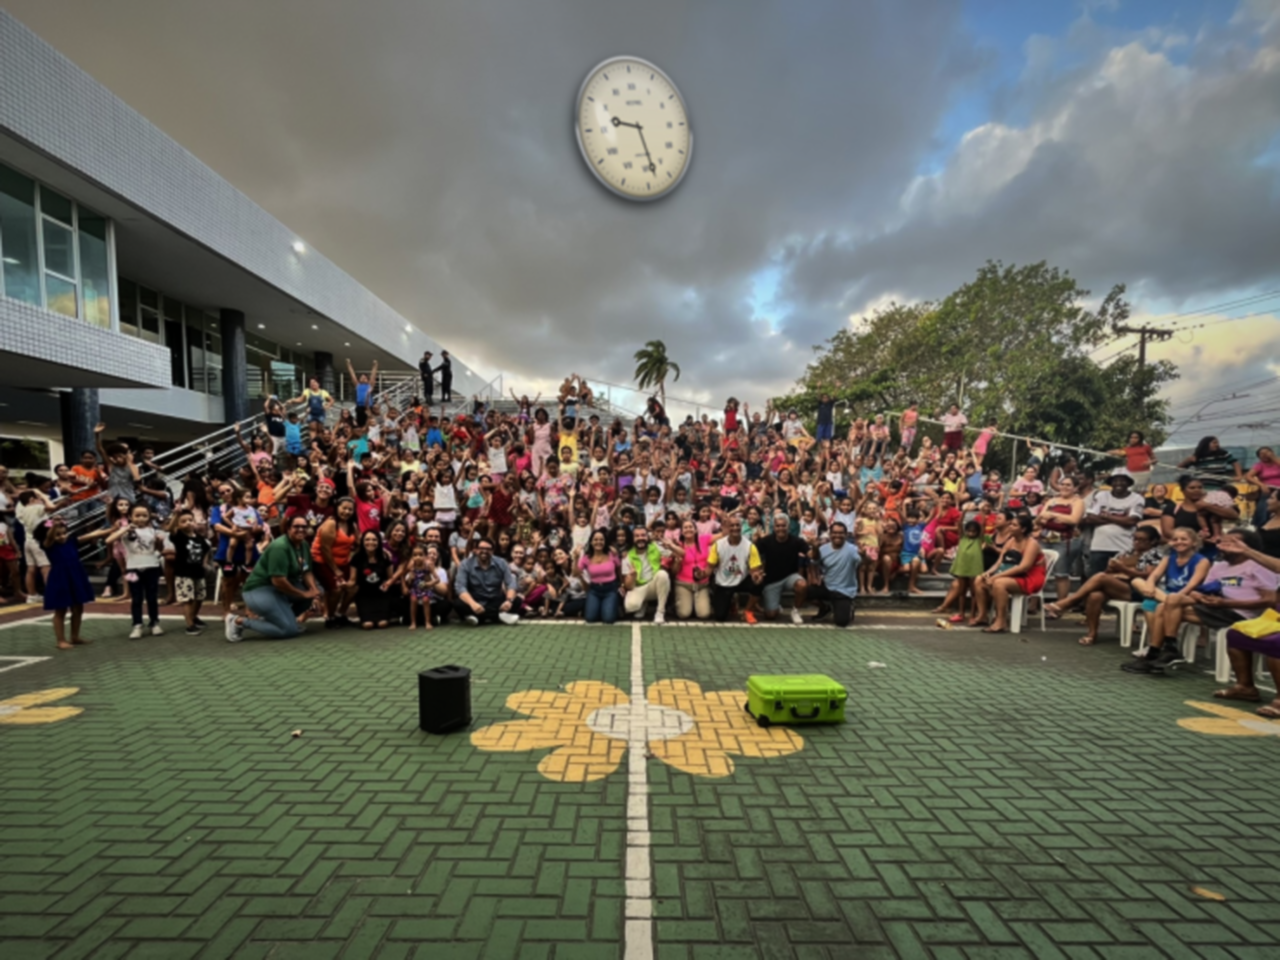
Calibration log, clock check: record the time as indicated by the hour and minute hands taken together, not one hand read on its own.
9:28
